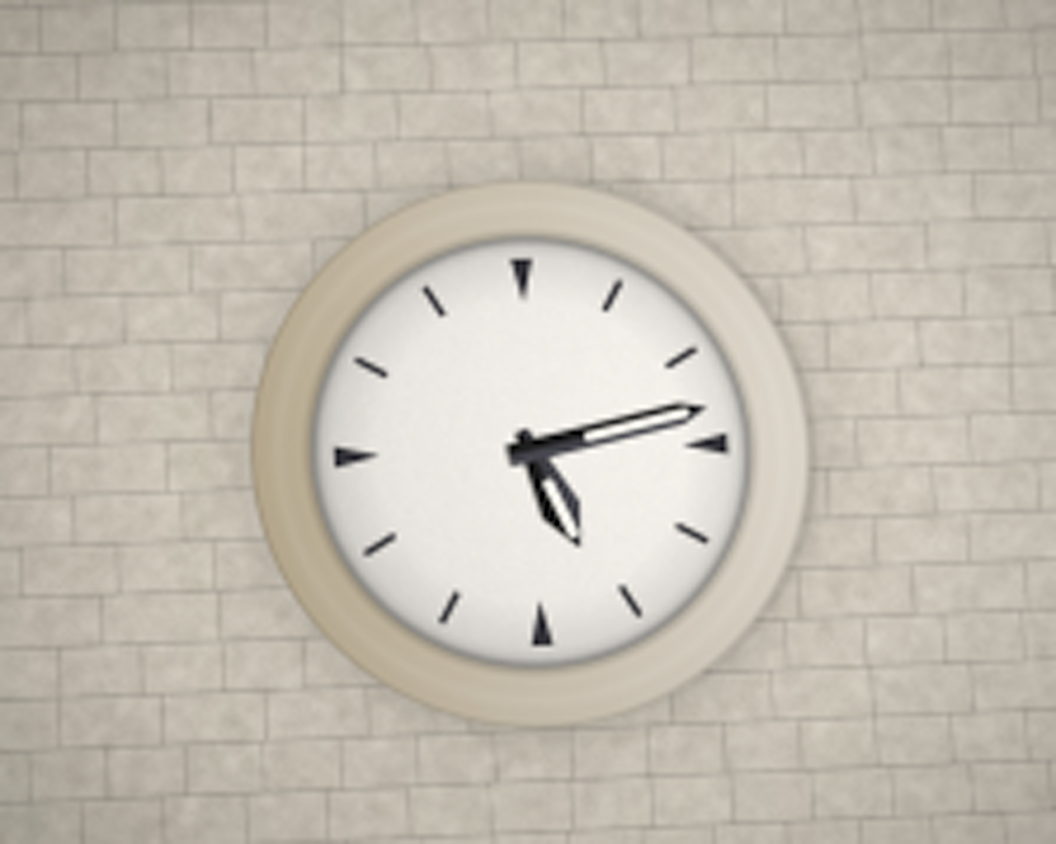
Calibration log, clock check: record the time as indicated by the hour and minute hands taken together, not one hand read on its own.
5:13
